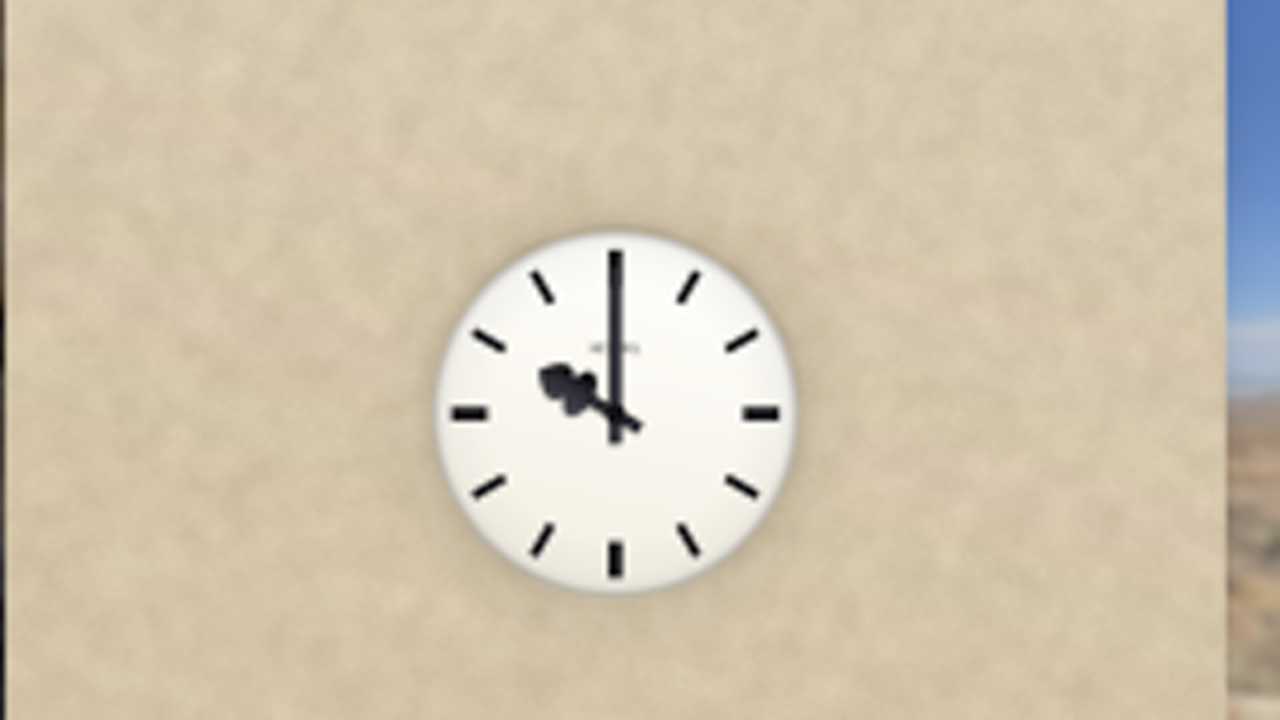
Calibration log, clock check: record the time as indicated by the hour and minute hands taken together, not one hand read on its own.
10:00
